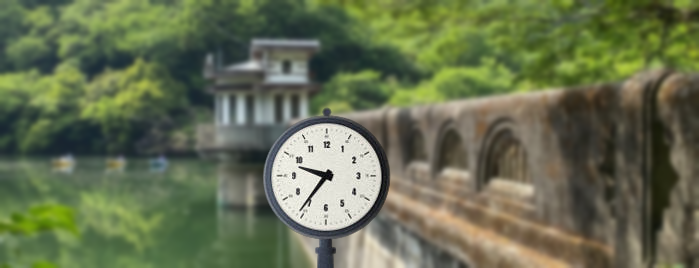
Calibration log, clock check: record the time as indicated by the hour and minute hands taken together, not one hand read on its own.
9:36
